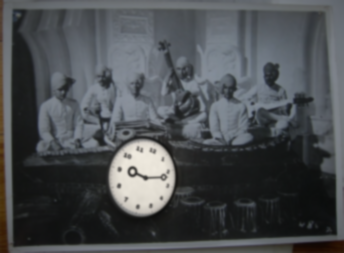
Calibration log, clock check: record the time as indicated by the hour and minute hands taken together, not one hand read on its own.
9:12
